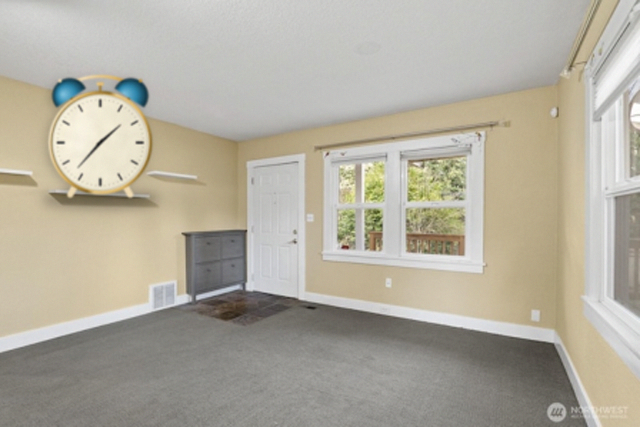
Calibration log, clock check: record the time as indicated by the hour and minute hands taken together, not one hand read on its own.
1:37
